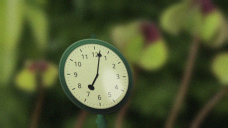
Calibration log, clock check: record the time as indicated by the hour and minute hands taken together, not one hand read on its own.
7:02
